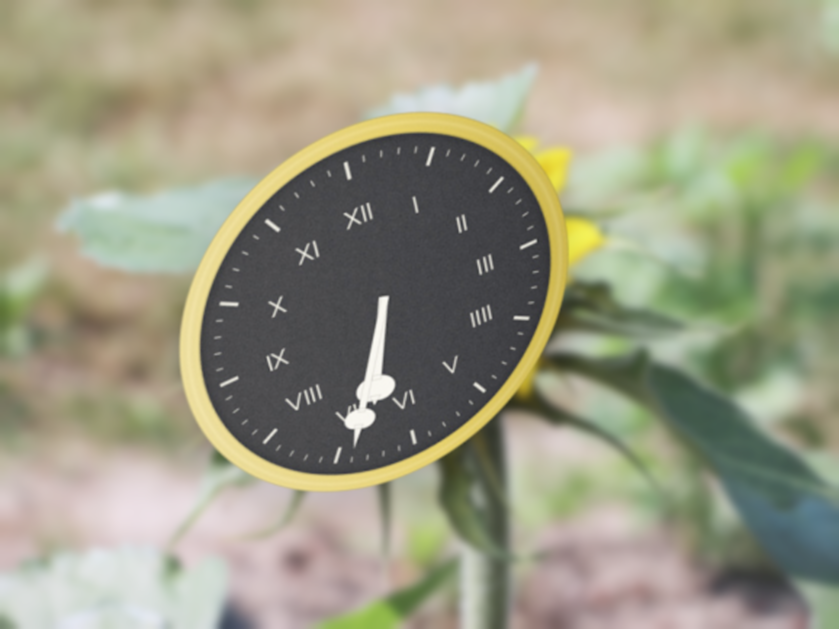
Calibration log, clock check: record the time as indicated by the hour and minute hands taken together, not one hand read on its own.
6:34
